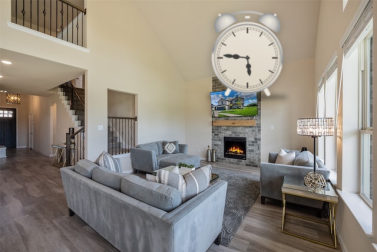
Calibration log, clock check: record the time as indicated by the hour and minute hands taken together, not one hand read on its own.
5:46
